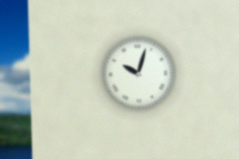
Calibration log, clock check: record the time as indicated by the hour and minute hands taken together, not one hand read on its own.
10:03
